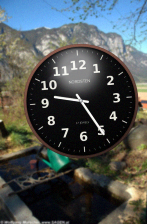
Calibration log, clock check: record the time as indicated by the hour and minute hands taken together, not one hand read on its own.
9:25
